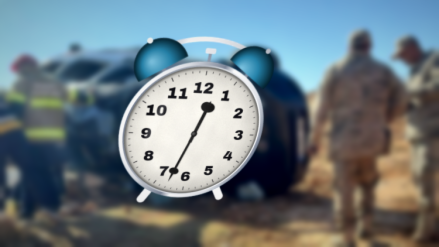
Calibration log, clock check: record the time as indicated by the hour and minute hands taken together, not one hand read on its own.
12:33
